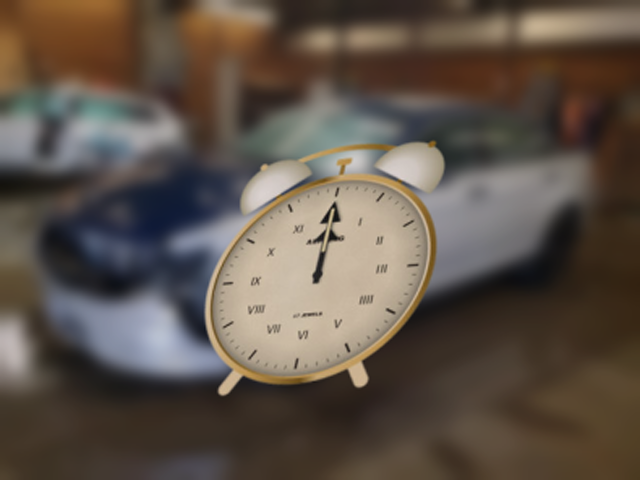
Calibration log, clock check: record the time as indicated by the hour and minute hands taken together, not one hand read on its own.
12:00
